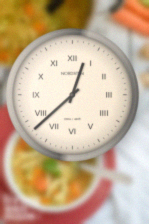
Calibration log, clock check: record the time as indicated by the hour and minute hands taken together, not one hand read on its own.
12:38
